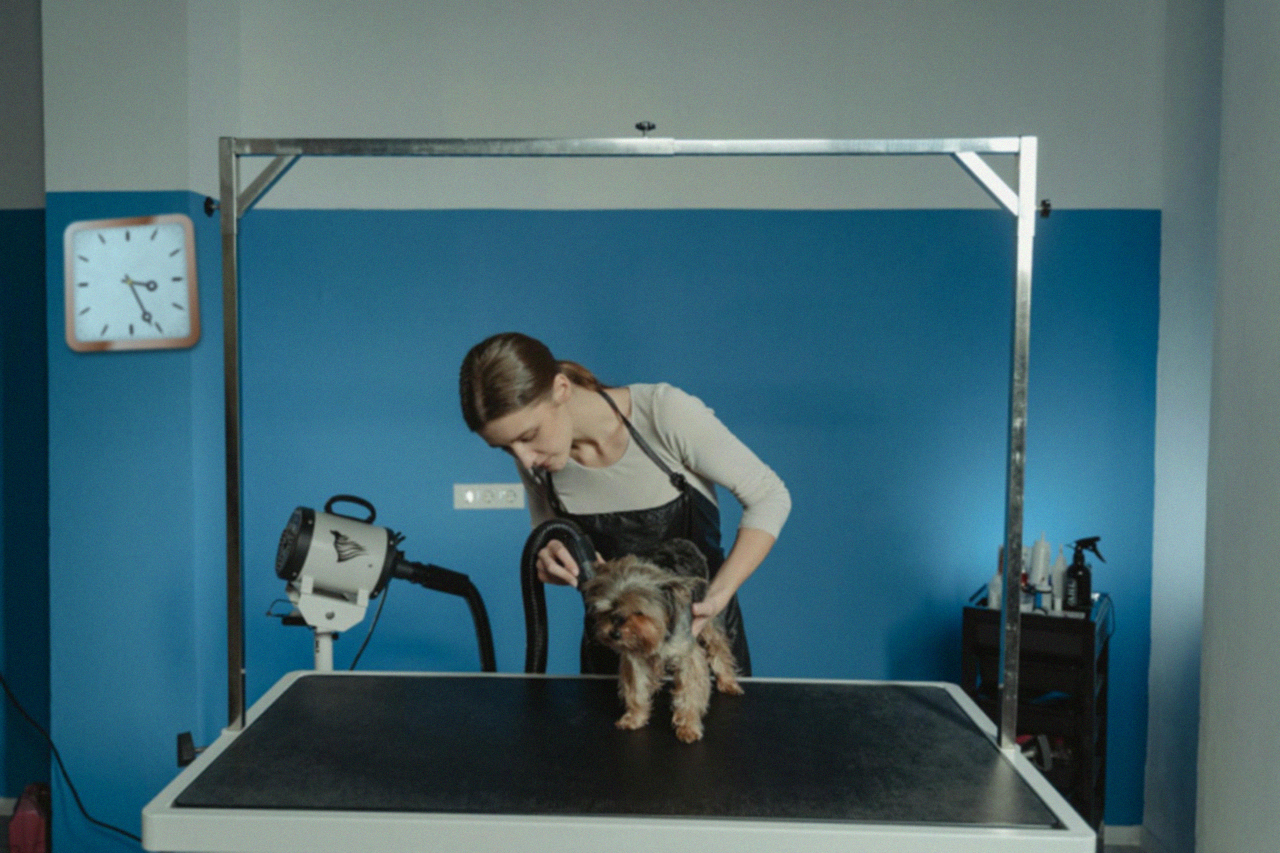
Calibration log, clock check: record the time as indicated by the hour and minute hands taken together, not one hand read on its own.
3:26
